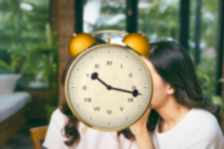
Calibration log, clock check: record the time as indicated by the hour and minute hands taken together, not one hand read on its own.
10:17
